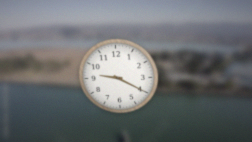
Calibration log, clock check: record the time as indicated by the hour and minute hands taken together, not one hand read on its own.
9:20
